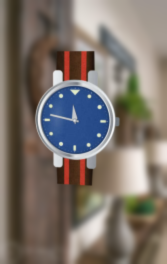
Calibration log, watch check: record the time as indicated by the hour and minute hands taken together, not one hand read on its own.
11:47
